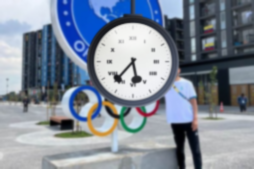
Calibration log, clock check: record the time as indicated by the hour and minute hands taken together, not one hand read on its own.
5:37
